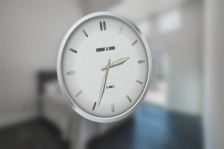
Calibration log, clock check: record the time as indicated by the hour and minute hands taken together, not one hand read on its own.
2:34
